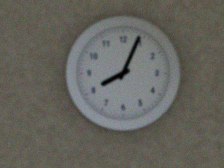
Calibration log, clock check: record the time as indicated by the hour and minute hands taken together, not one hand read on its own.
8:04
